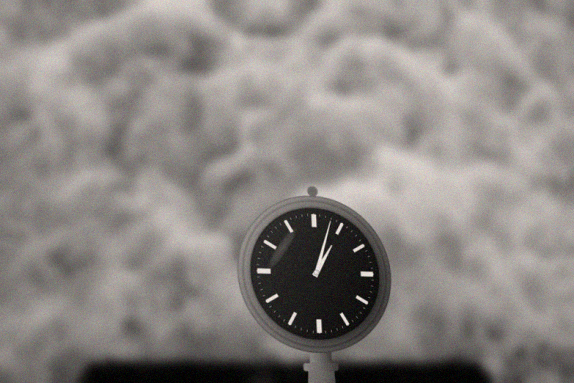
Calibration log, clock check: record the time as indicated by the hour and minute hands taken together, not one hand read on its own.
1:03
